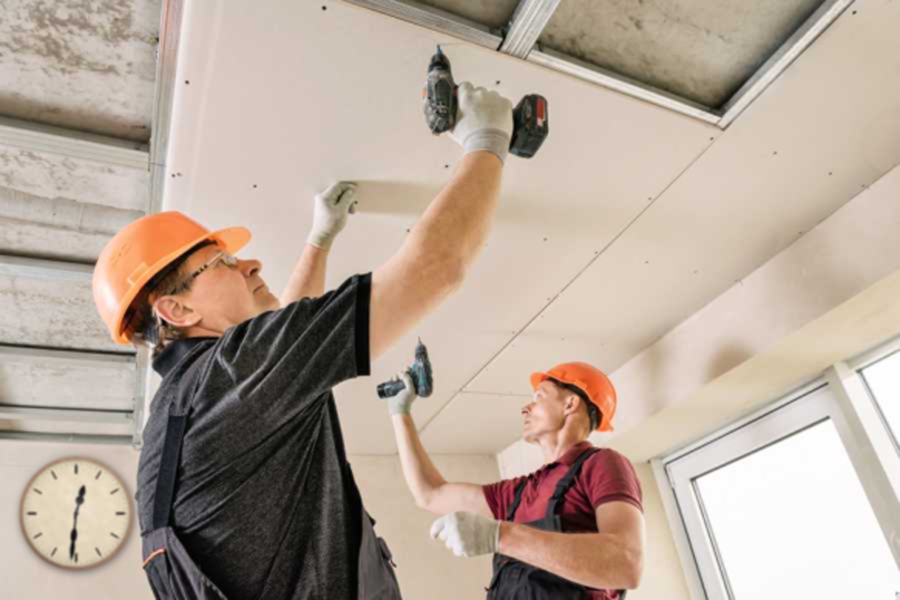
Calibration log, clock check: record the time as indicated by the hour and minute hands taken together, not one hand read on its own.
12:31
